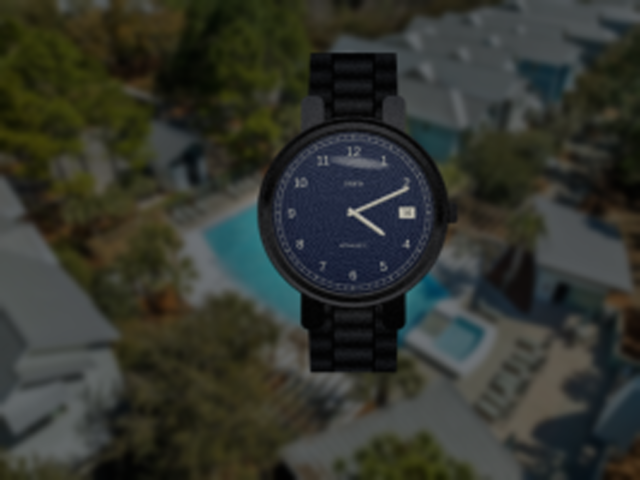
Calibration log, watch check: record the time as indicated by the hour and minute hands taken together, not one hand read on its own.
4:11
